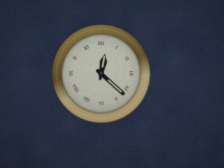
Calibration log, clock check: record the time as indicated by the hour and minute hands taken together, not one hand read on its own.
12:22
